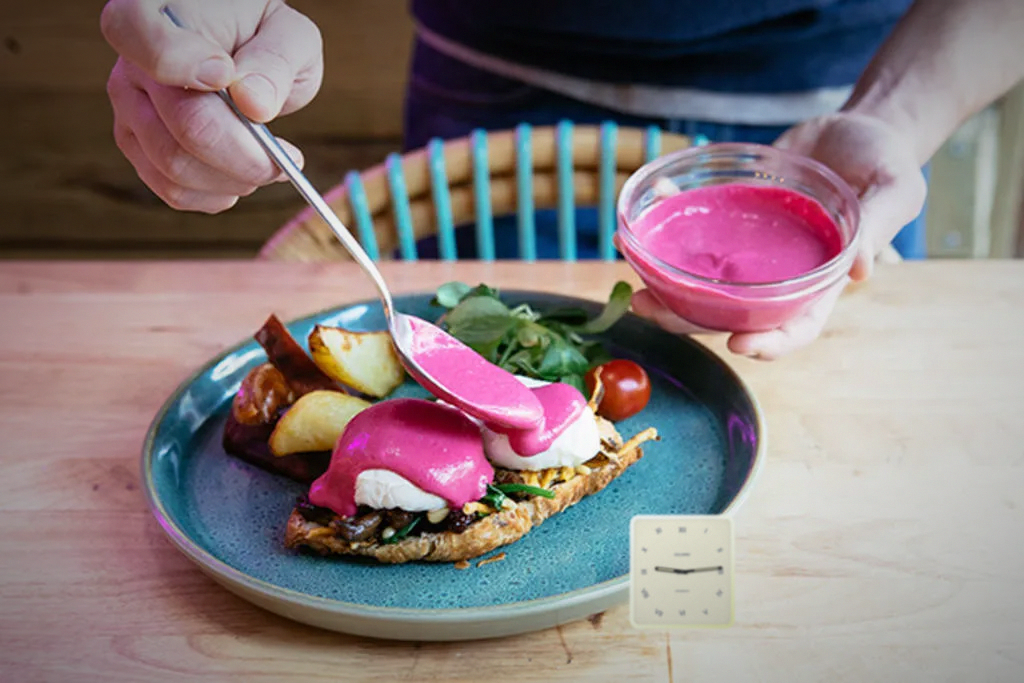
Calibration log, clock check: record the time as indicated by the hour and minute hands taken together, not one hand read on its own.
9:14
